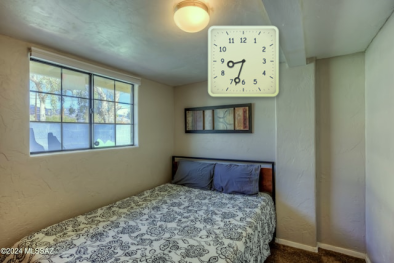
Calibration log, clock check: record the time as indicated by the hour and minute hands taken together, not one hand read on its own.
8:33
